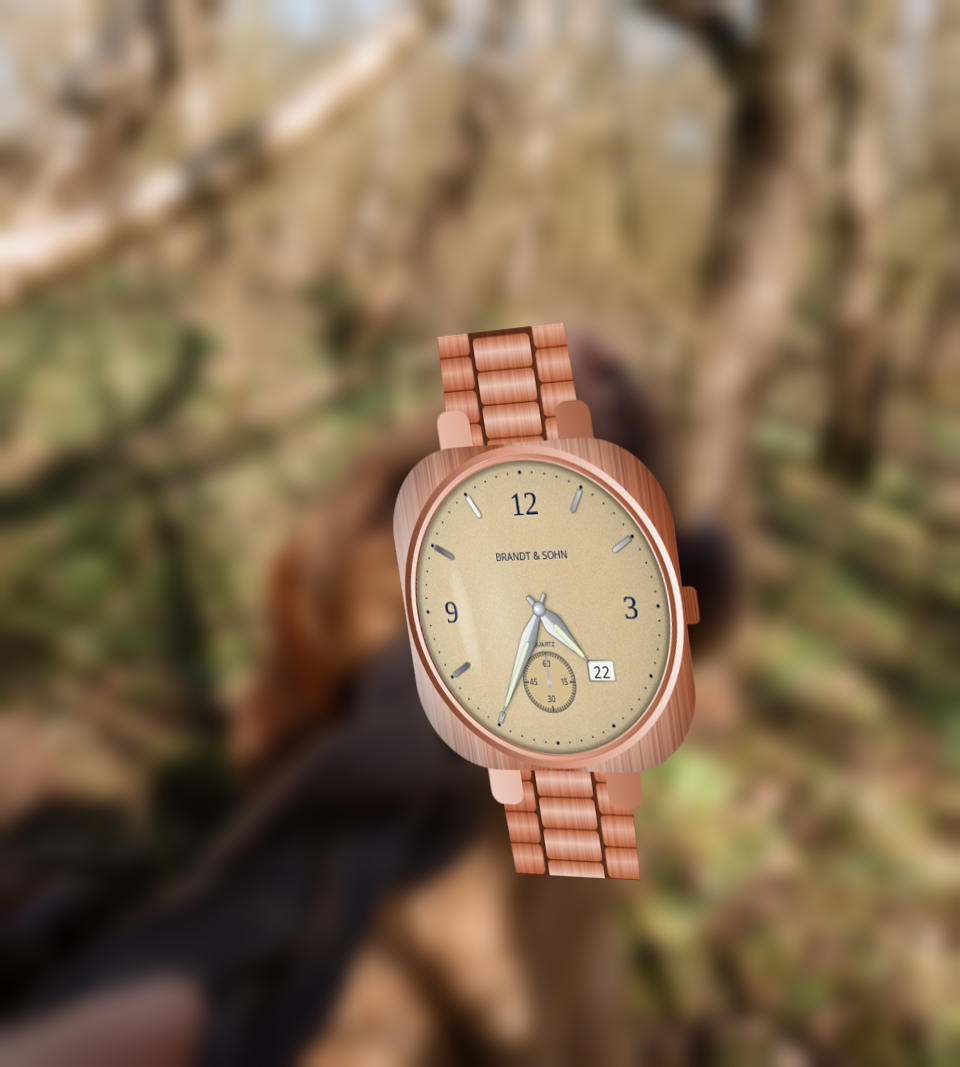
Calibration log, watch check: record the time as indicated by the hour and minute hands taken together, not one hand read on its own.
4:35
